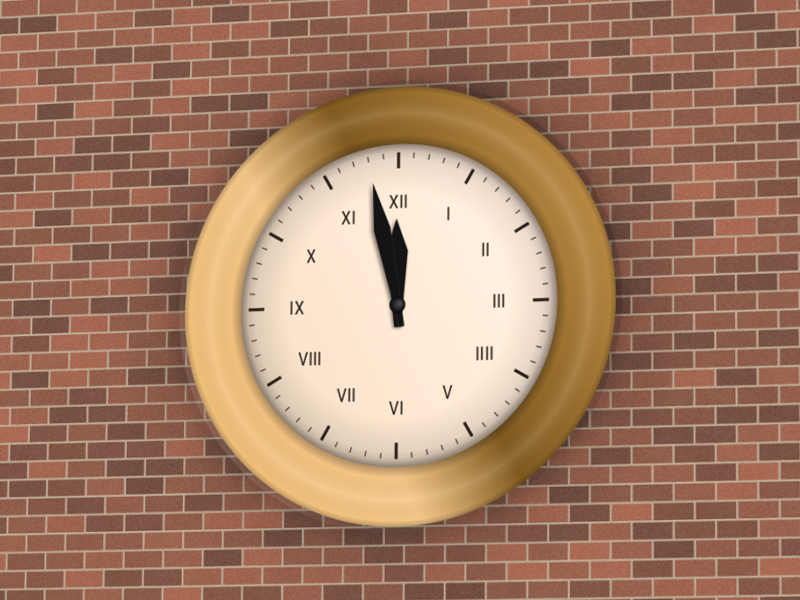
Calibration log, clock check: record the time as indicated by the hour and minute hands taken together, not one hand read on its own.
11:58
